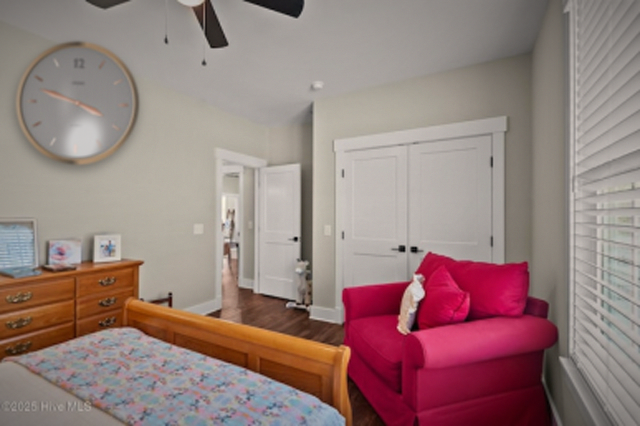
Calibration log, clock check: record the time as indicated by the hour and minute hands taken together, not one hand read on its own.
3:48
